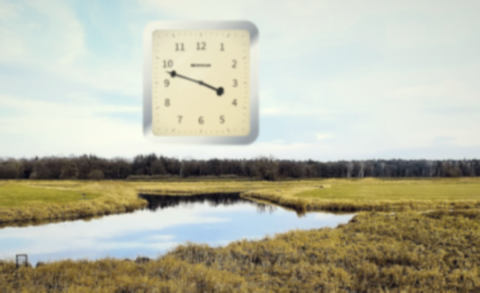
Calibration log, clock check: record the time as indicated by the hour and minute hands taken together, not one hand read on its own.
3:48
